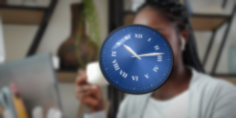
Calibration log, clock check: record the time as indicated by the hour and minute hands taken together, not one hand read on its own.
10:13
